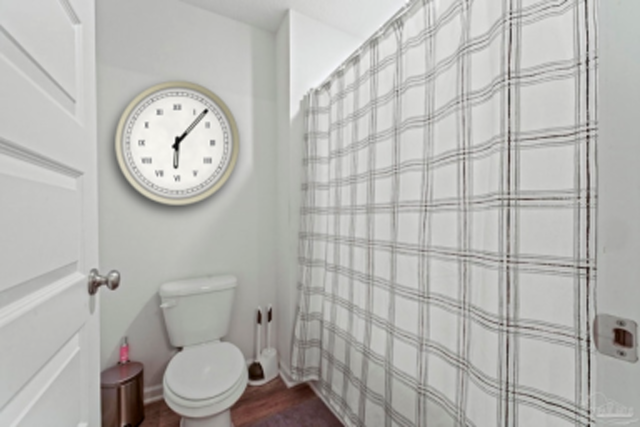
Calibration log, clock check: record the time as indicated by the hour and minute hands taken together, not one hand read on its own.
6:07
